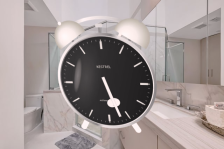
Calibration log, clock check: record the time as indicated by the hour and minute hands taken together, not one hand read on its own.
5:27
